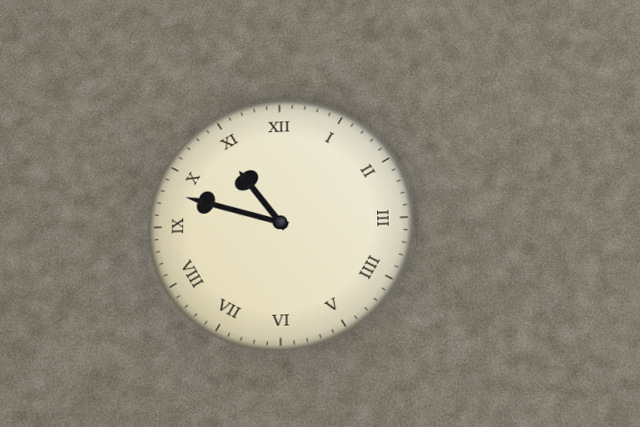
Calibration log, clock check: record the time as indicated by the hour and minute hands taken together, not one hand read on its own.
10:48
